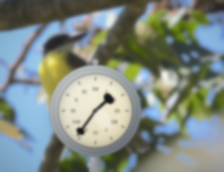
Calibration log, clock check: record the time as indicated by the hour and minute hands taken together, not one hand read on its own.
1:36
